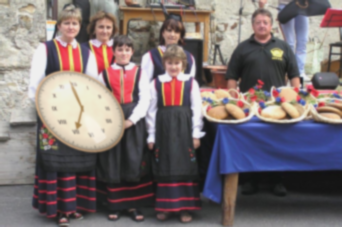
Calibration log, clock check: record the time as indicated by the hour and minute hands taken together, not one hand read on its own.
6:59
